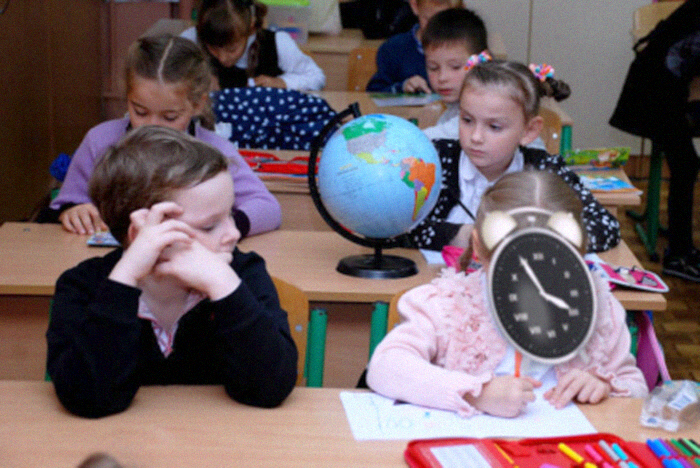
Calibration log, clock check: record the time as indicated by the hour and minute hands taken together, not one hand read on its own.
3:55
